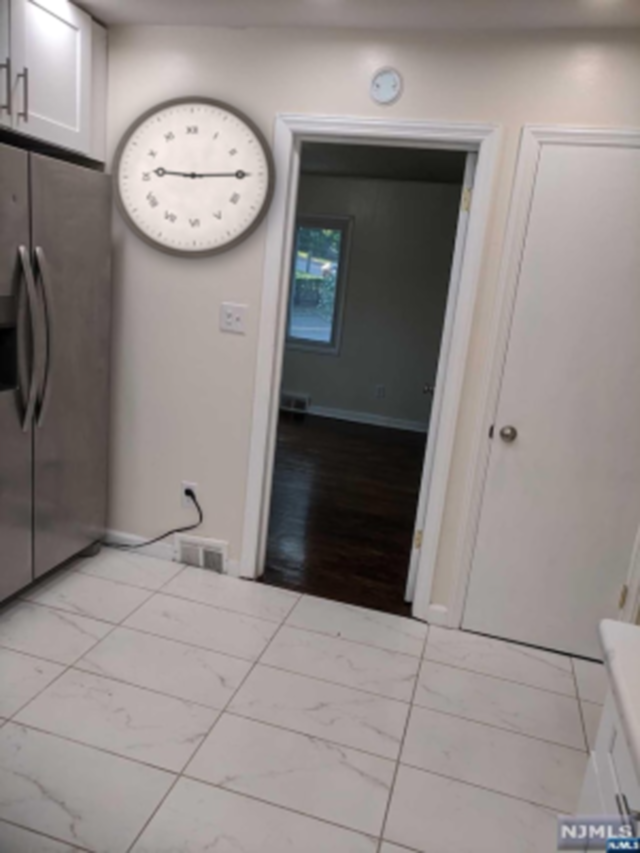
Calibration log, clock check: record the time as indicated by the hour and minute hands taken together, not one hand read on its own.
9:15
